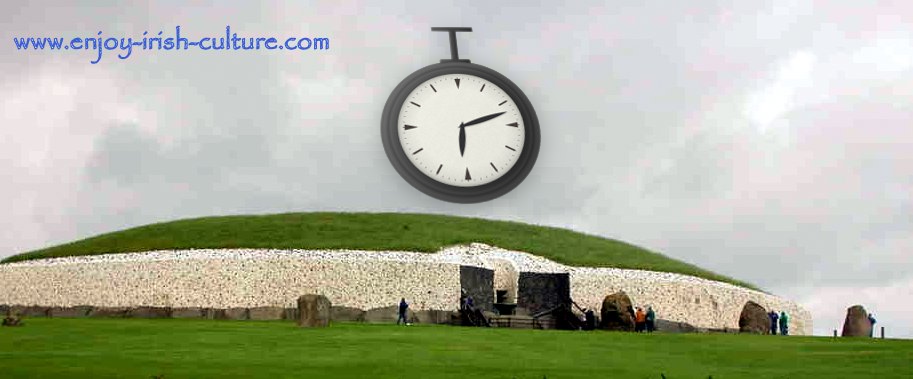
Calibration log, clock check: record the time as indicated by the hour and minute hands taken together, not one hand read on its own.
6:12
